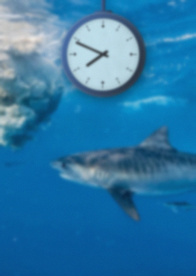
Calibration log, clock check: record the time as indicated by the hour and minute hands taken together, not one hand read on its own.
7:49
